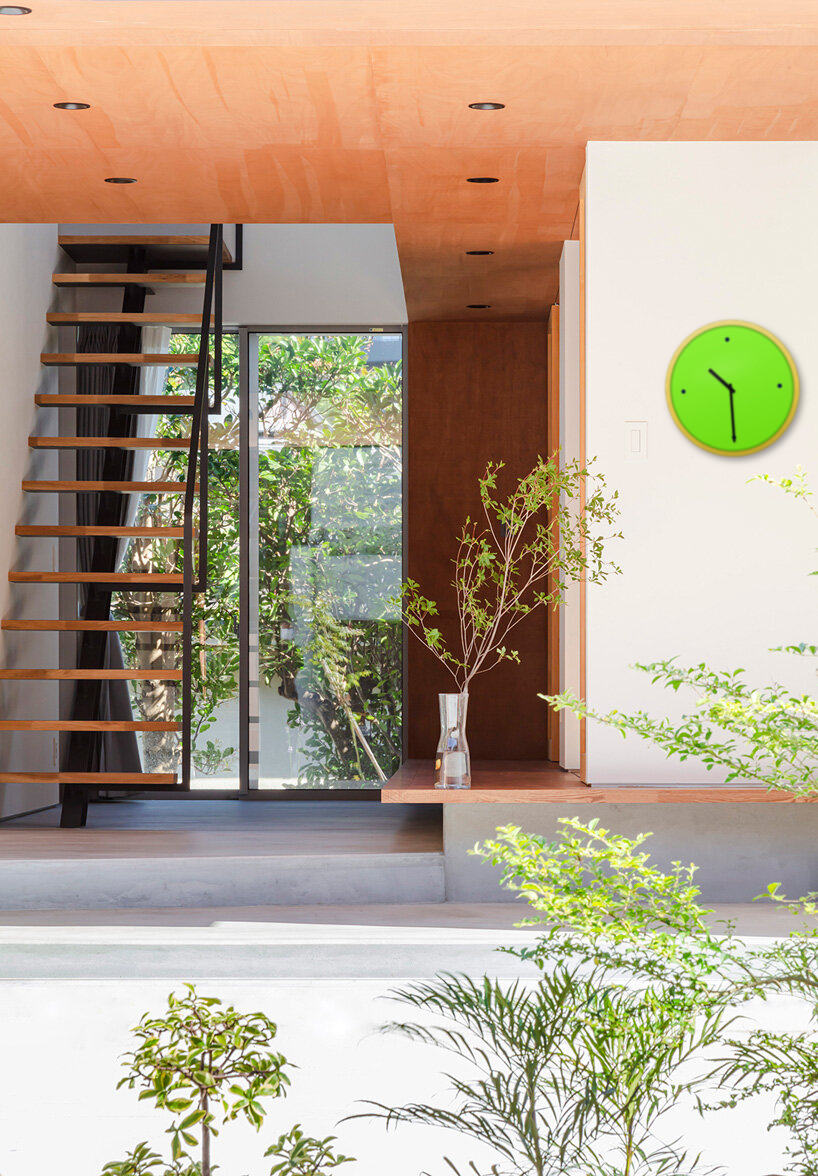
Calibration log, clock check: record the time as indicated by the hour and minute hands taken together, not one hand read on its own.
10:30
